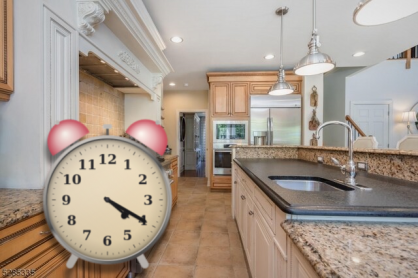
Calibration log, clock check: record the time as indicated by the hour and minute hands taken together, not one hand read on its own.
4:20
